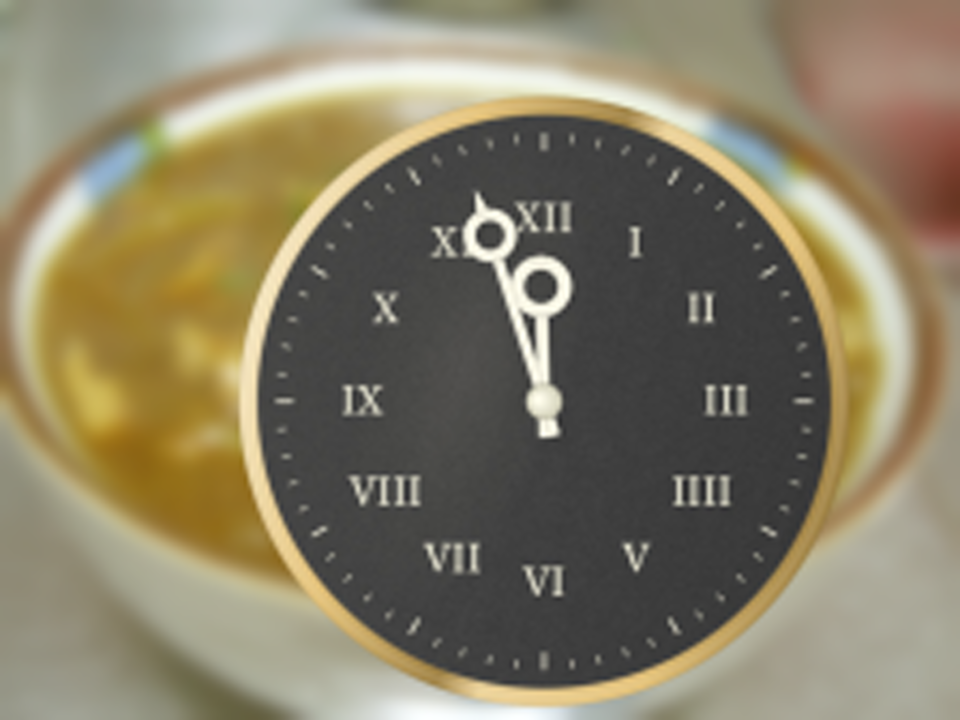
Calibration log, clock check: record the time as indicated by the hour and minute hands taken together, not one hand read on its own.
11:57
